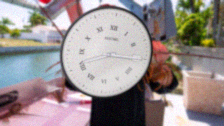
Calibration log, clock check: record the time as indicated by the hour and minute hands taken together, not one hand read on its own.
8:15
